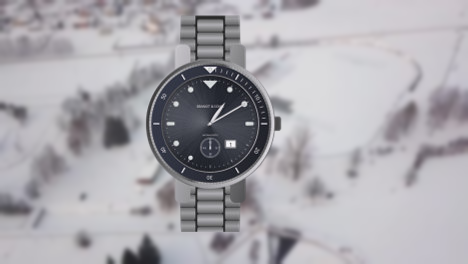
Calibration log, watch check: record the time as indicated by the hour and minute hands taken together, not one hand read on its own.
1:10
